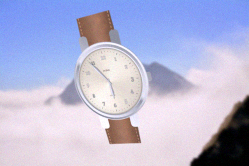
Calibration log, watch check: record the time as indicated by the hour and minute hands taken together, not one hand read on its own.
5:54
